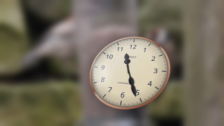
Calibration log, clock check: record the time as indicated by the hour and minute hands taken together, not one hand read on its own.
11:26
